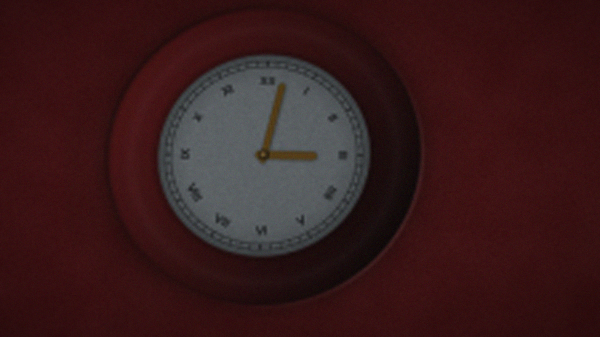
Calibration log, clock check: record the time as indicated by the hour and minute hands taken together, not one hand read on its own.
3:02
